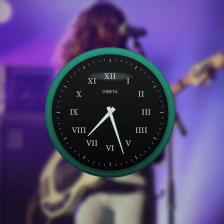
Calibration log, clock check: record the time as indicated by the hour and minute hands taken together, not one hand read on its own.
7:27
